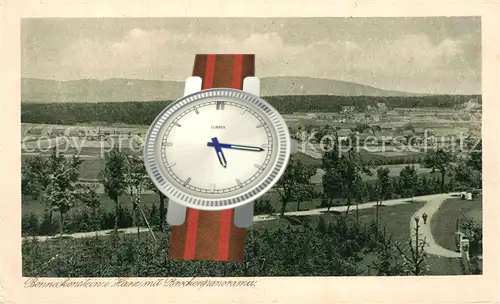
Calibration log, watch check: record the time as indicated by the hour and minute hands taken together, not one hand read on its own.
5:16
